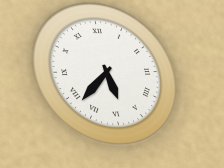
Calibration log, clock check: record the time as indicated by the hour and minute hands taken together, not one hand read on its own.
5:38
